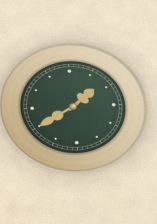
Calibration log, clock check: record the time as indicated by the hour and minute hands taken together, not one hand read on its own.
1:40
